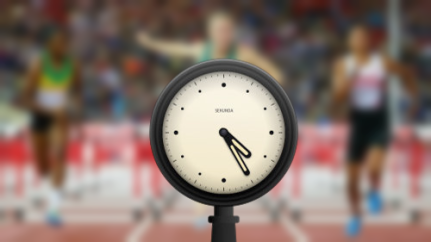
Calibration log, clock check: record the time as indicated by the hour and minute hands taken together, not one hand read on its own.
4:25
